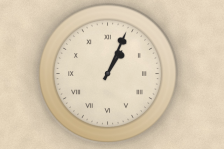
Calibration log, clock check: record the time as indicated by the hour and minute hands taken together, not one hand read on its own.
1:04
